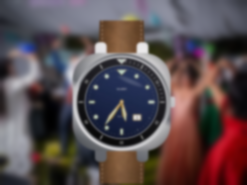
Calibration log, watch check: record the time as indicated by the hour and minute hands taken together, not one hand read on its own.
5:36
